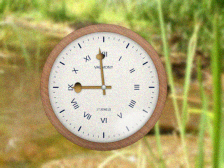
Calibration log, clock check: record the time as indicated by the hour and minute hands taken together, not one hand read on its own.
8:59
